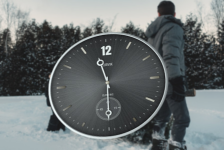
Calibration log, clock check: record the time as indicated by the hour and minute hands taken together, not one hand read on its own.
11:30
